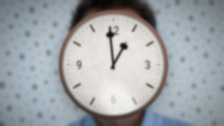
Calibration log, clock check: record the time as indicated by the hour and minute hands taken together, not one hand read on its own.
12:59
